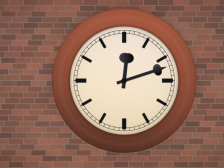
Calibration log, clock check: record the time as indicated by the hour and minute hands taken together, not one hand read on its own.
12:12
